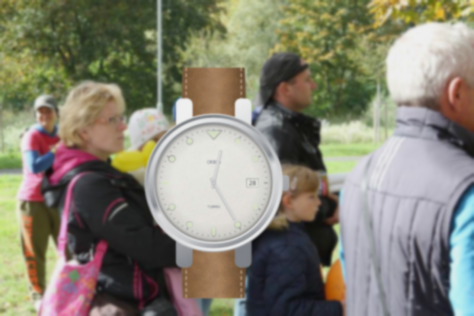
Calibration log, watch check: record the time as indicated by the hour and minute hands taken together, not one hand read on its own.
12:25
